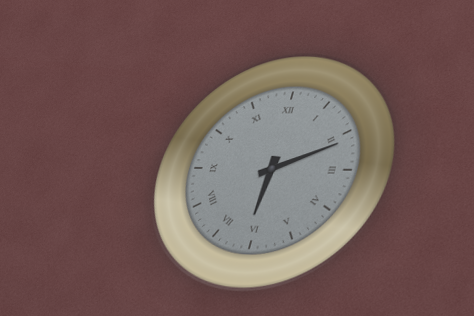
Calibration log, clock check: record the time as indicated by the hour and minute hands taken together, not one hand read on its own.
6:11
